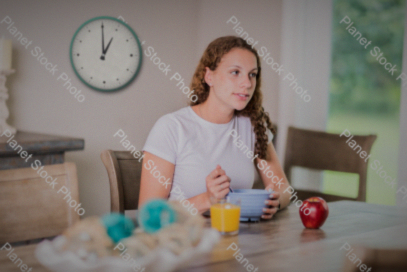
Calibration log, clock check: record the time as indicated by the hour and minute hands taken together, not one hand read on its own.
1:00
